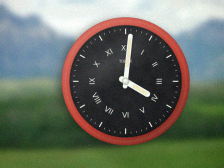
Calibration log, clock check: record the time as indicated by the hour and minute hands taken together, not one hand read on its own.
4:01
